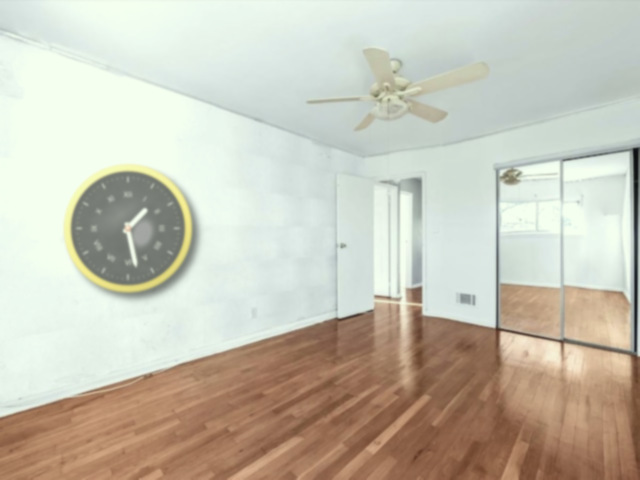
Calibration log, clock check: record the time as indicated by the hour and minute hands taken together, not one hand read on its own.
1:28
